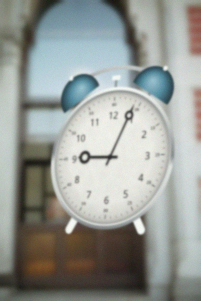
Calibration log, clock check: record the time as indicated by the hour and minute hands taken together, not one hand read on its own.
9:04
